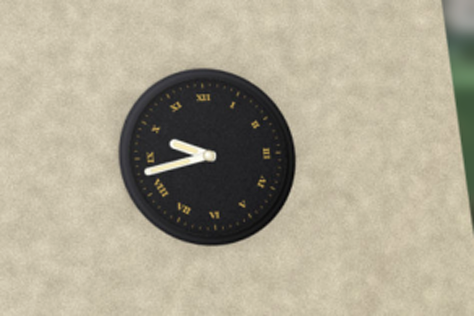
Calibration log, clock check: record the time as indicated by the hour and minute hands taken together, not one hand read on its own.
9:43
